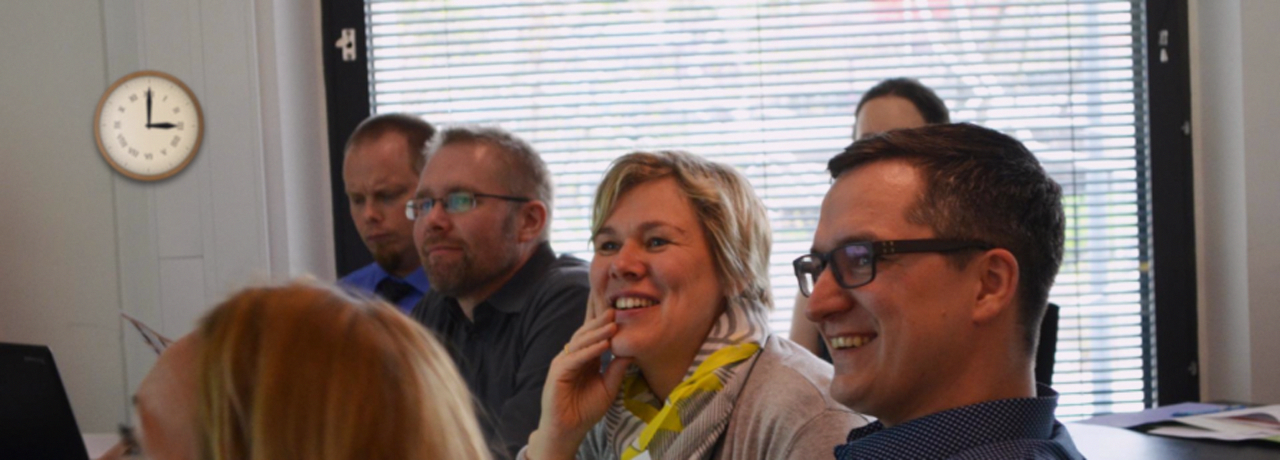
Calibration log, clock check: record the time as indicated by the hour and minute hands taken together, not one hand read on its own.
3:00
